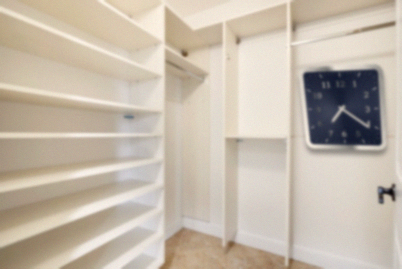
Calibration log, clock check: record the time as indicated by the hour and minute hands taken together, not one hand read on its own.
7:21
